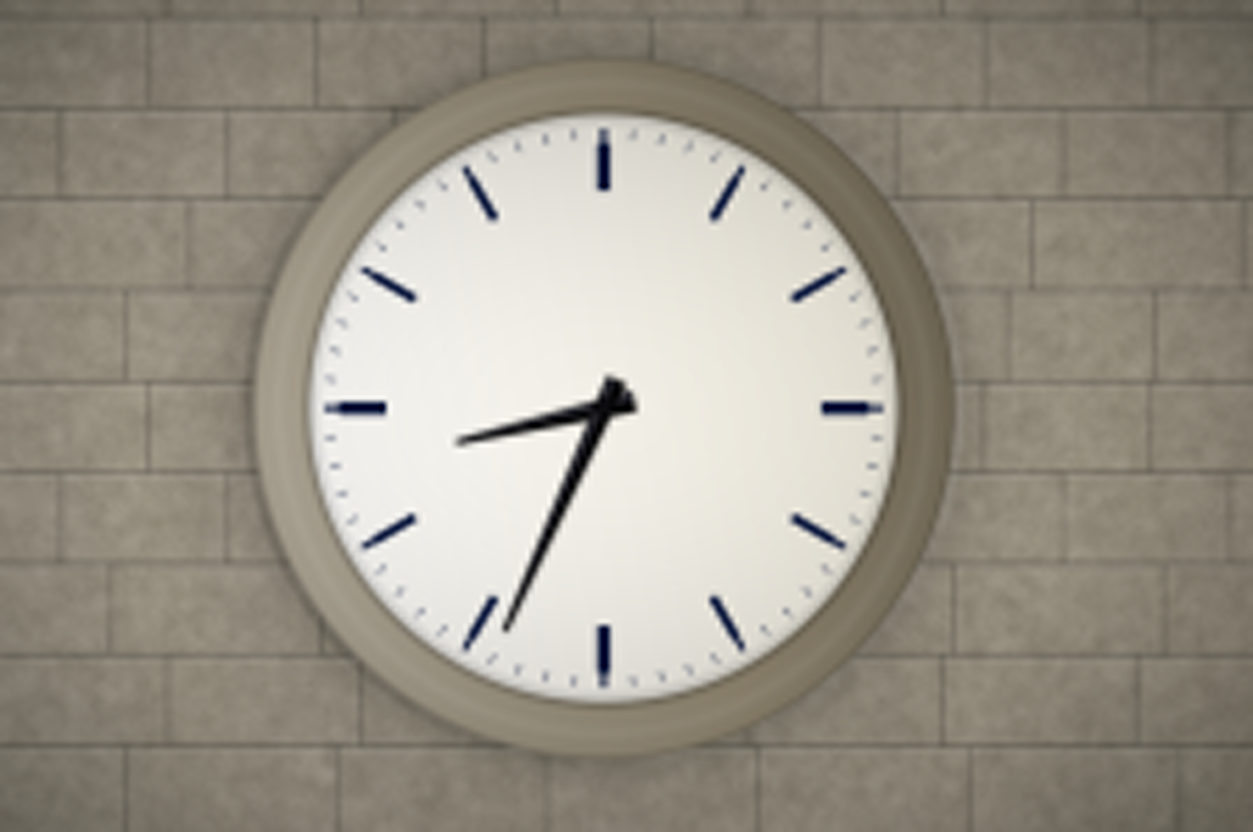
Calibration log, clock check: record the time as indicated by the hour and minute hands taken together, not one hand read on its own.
8:34
